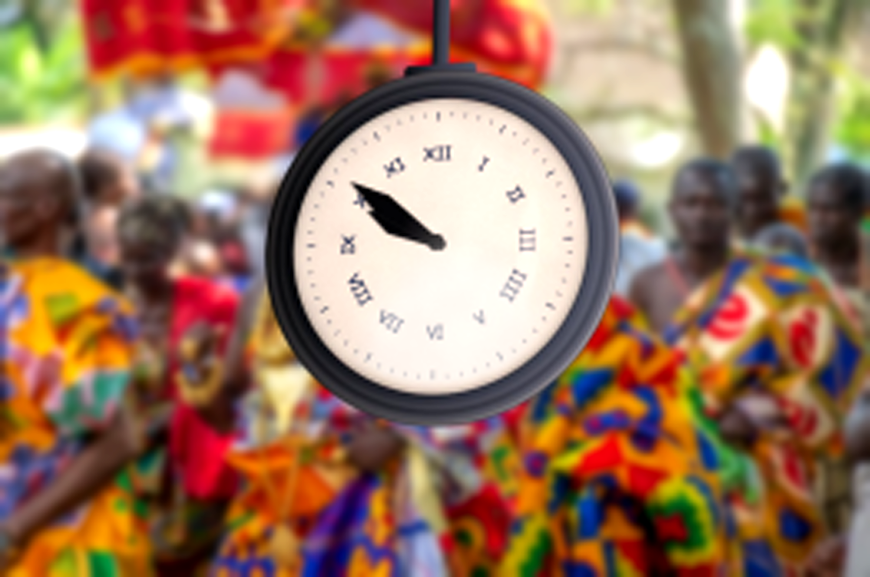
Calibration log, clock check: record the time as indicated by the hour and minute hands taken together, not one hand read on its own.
9:51
